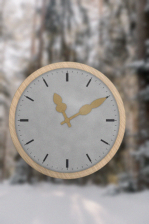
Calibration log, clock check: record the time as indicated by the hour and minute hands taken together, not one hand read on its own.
11:10
